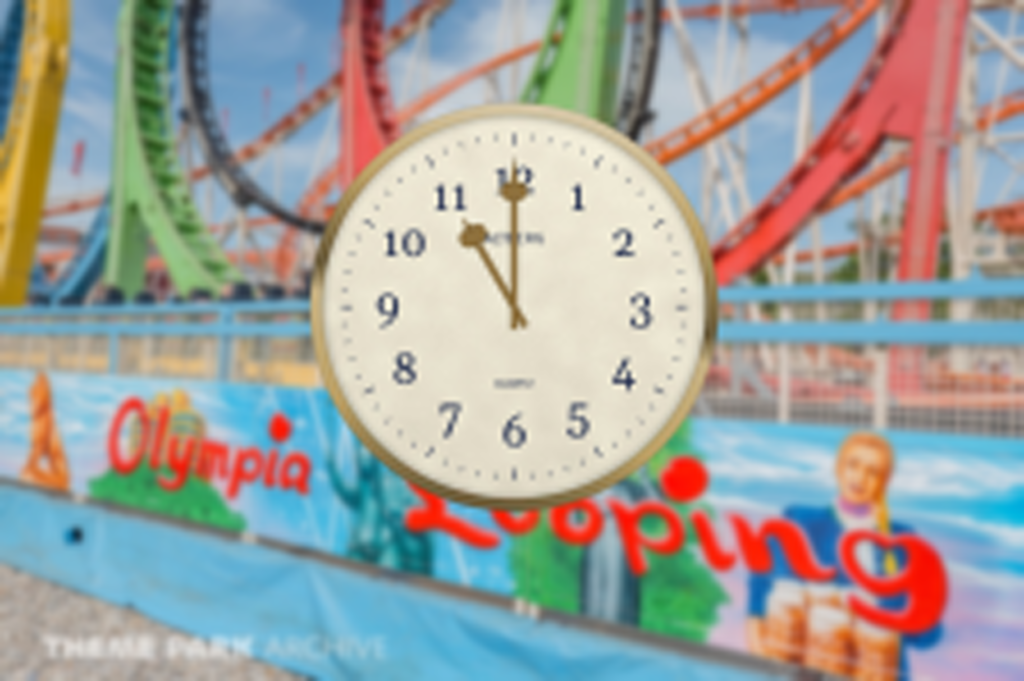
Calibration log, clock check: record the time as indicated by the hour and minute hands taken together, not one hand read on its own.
11:00
